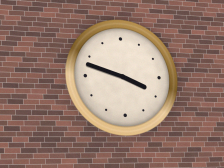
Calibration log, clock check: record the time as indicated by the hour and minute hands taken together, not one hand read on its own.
3:48
